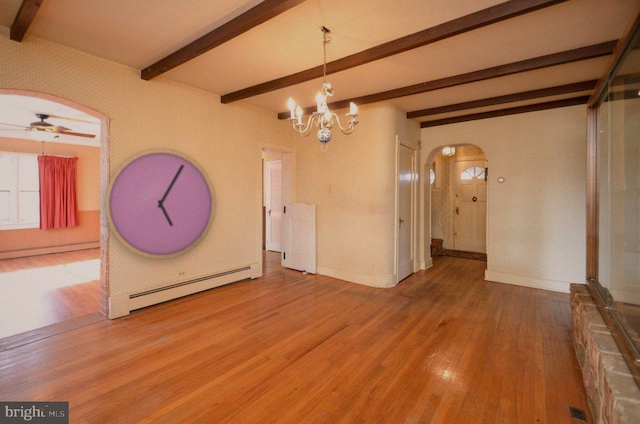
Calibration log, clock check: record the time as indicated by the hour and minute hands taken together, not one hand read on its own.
5:05
